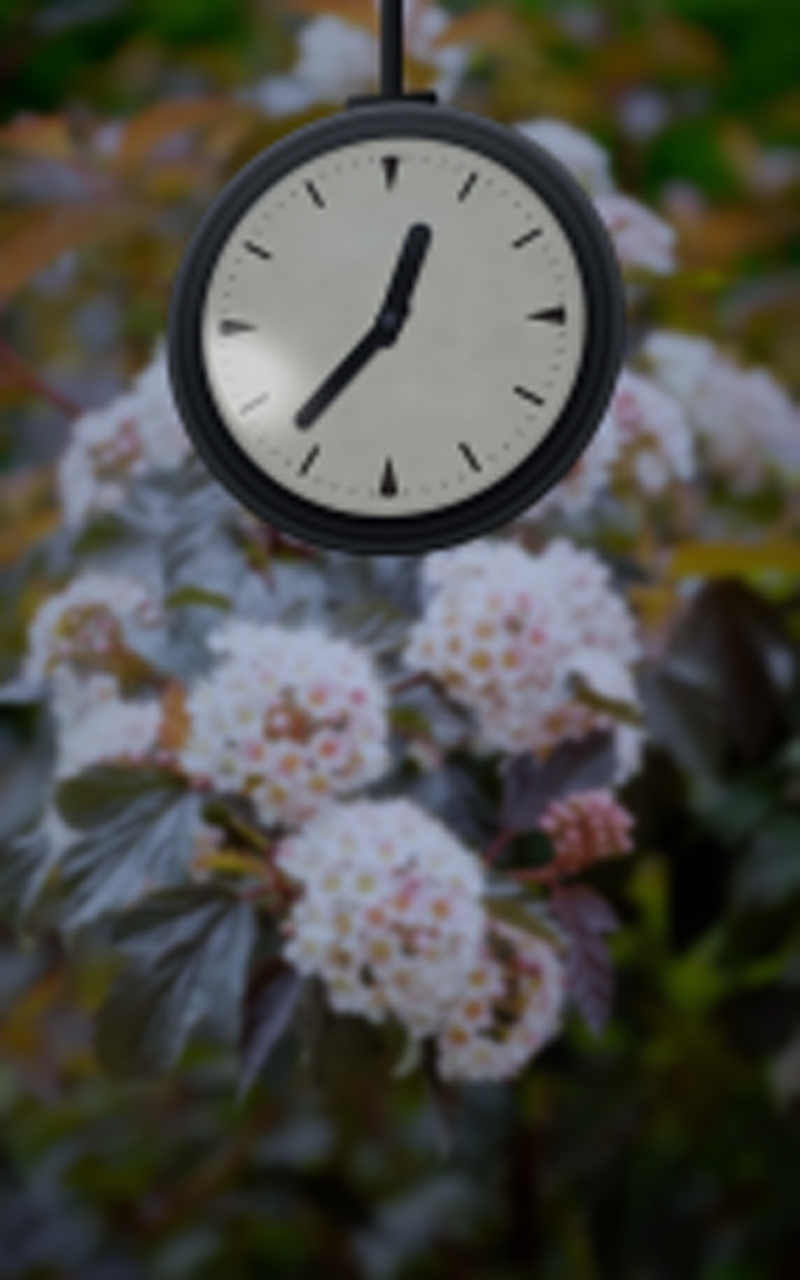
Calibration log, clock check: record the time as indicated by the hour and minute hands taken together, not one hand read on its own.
12:37
